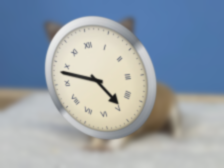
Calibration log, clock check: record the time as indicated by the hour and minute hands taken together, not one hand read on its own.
4:48
